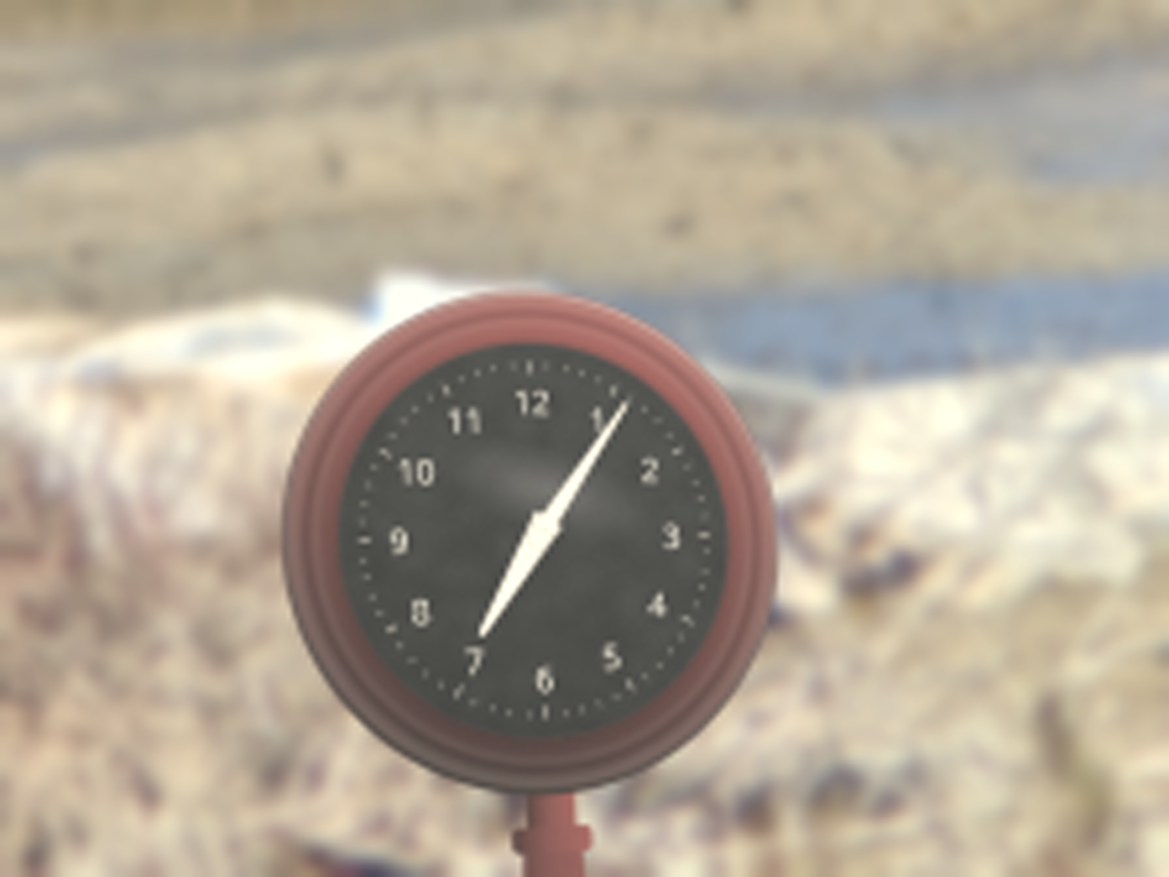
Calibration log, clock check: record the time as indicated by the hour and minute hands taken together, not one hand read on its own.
7:06
